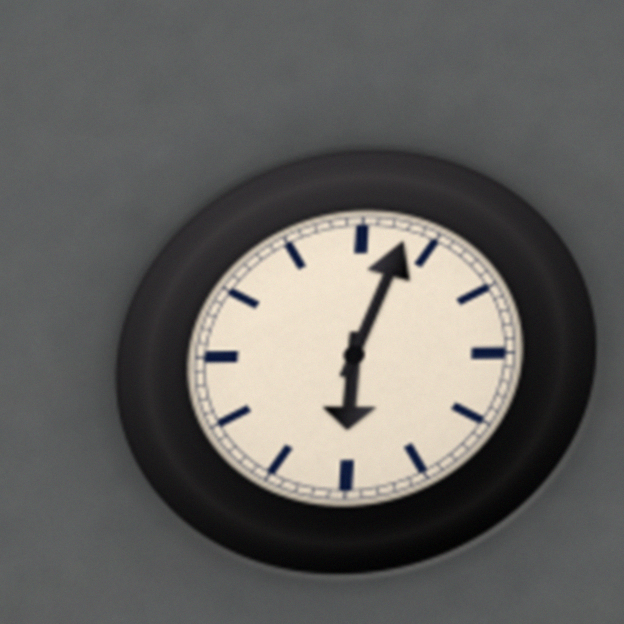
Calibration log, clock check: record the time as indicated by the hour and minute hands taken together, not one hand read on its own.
6:03
